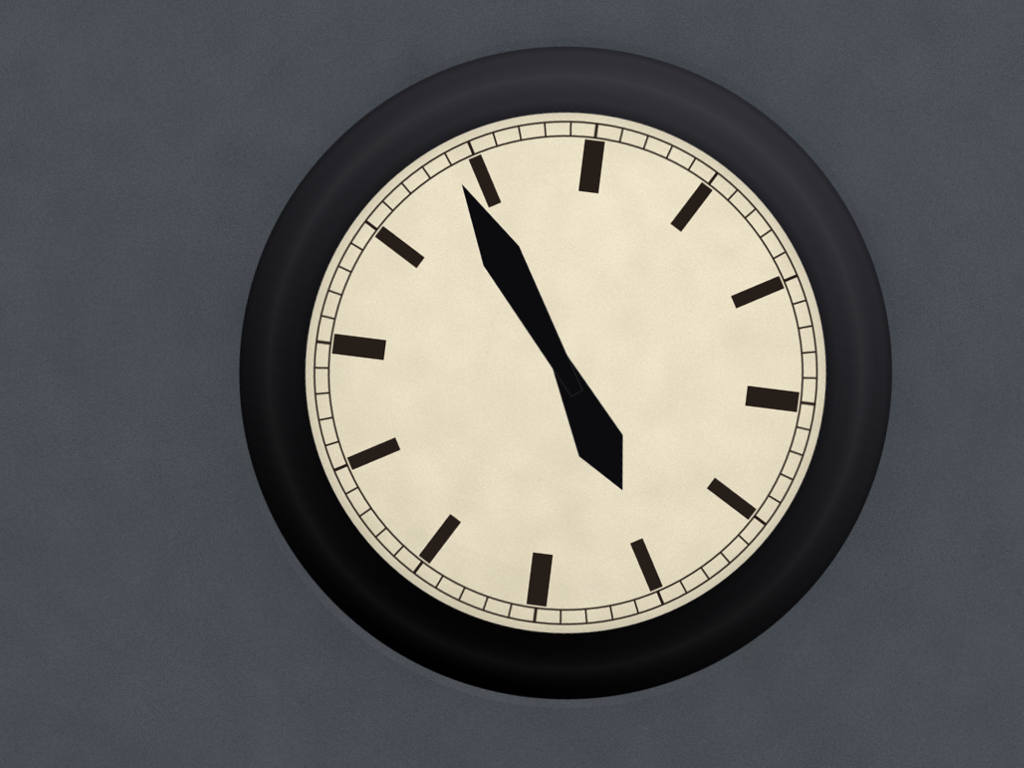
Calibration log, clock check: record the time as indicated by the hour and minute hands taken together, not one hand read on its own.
4:54
